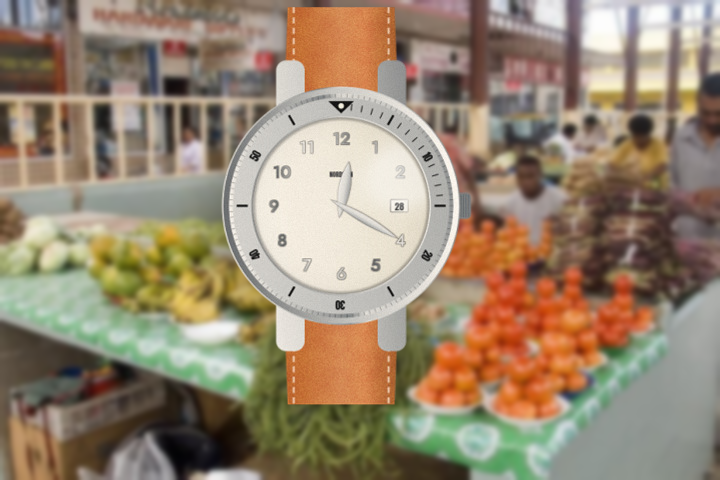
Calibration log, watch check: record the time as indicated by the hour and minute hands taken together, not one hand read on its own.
12:20
